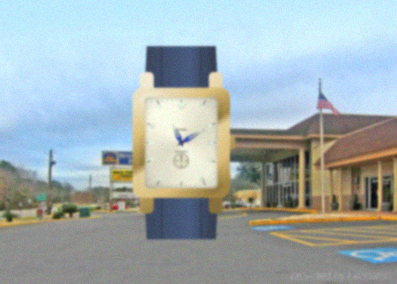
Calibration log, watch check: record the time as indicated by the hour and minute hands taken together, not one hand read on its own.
11:10
